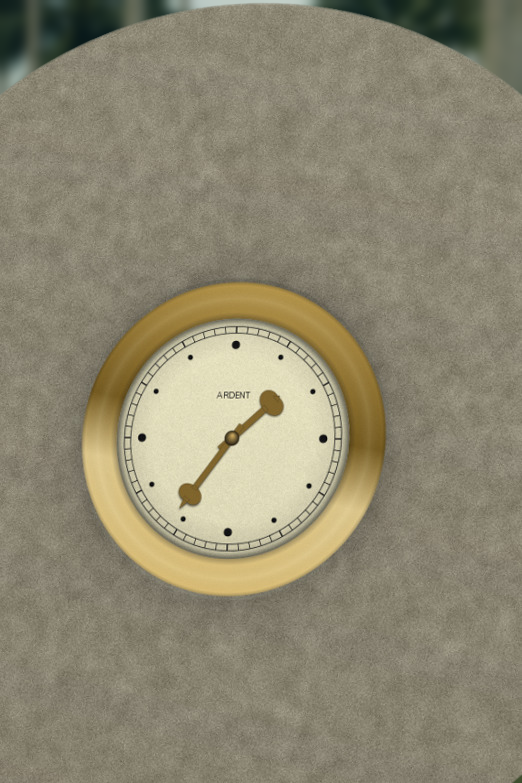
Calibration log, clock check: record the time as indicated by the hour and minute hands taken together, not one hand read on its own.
1:36
